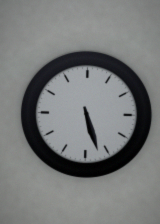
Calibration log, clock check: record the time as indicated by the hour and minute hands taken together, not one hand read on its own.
5:27
